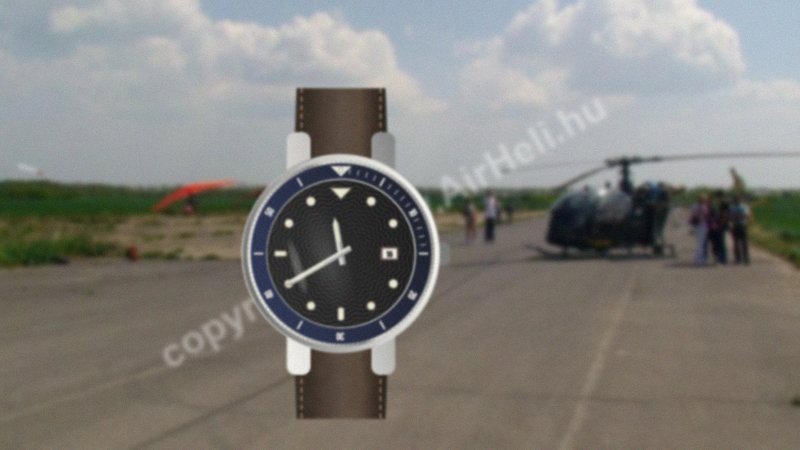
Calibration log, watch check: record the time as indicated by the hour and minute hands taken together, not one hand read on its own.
11:40
